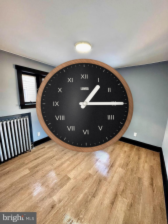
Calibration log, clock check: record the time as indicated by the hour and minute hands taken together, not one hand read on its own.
1:15
